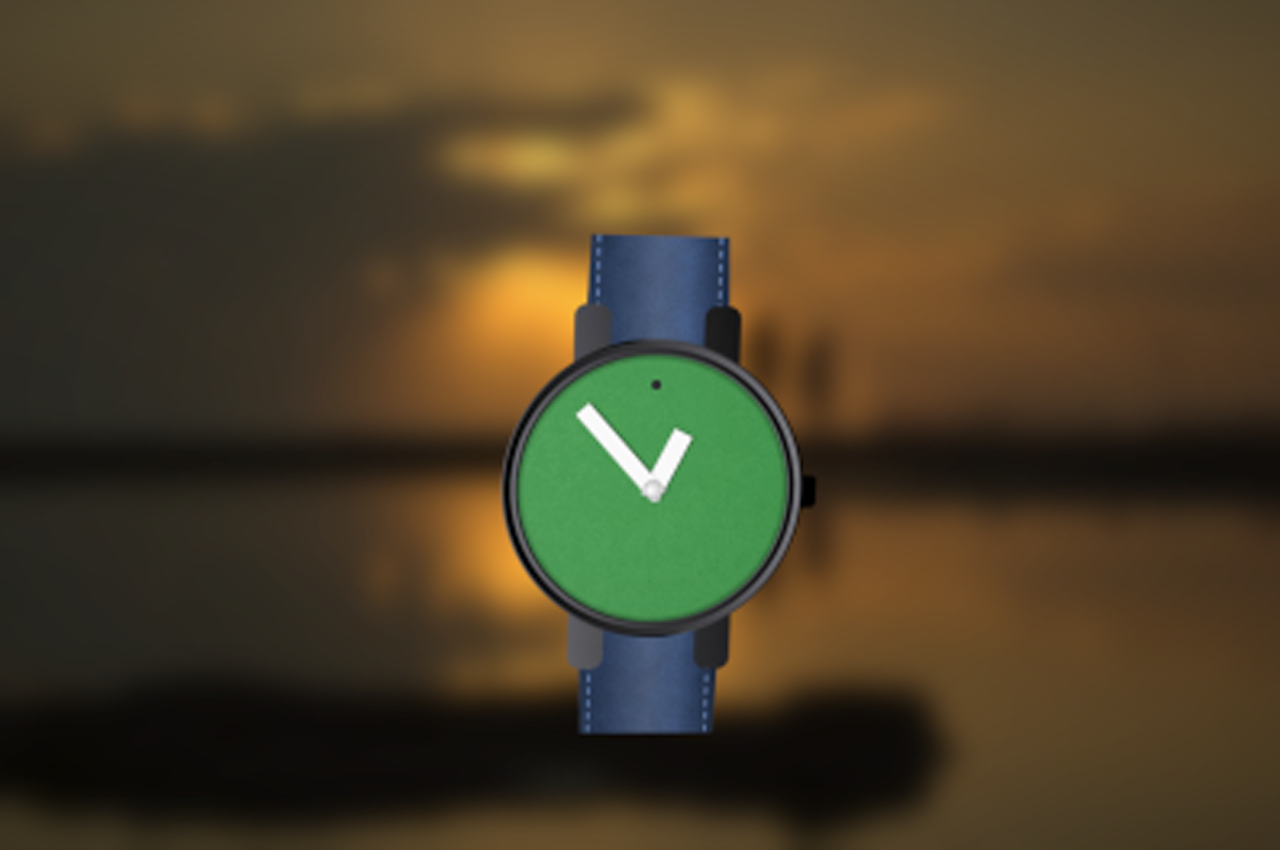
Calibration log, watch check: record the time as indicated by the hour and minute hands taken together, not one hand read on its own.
12:53
